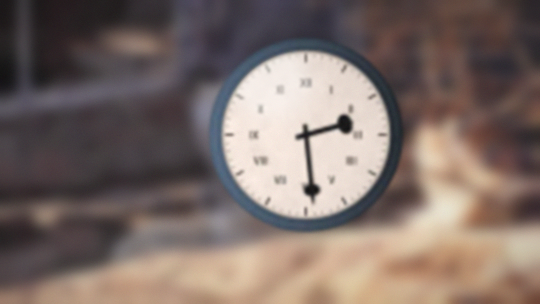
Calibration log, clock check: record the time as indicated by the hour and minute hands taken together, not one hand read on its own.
2:29
